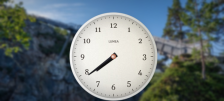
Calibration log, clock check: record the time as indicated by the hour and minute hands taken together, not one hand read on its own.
7:39
